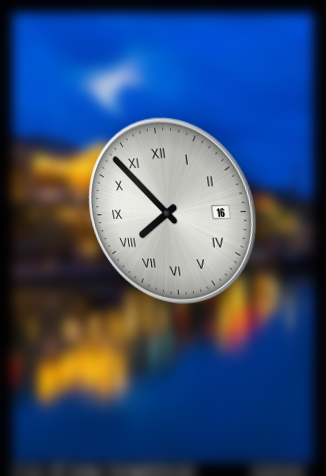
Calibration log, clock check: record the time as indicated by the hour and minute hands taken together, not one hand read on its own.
7:53
